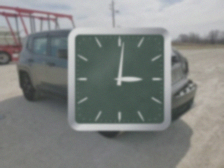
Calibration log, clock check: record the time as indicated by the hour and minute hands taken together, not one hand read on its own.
3:01
